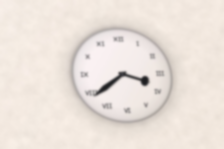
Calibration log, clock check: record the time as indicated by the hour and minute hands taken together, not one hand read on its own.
3:39
